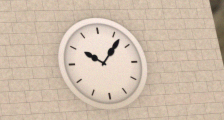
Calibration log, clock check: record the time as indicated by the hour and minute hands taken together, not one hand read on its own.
10:07
